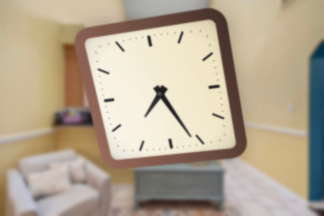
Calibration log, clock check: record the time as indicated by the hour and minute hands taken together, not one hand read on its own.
7:26
